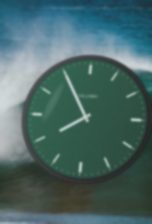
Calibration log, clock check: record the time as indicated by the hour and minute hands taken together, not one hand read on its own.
7:55
